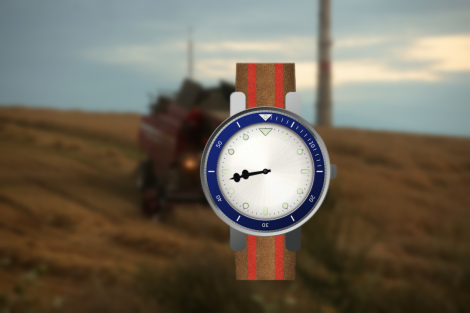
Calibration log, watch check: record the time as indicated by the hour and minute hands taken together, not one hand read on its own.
8:43
